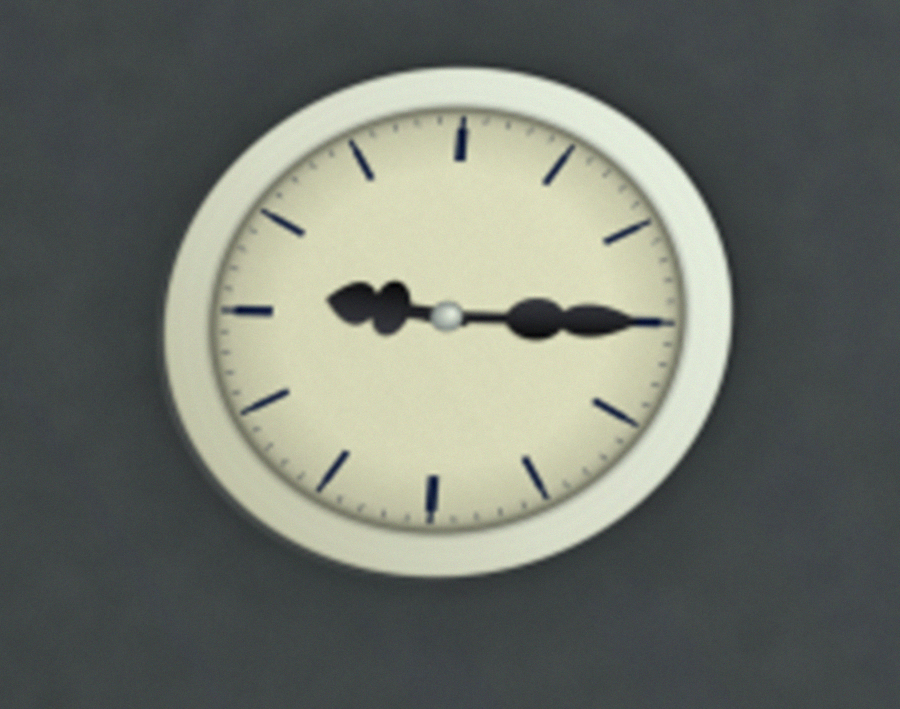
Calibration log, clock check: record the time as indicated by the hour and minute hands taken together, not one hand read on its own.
9:15
